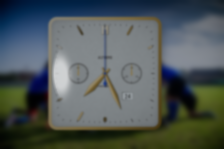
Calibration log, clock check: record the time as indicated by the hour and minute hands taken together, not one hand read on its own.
7:26
